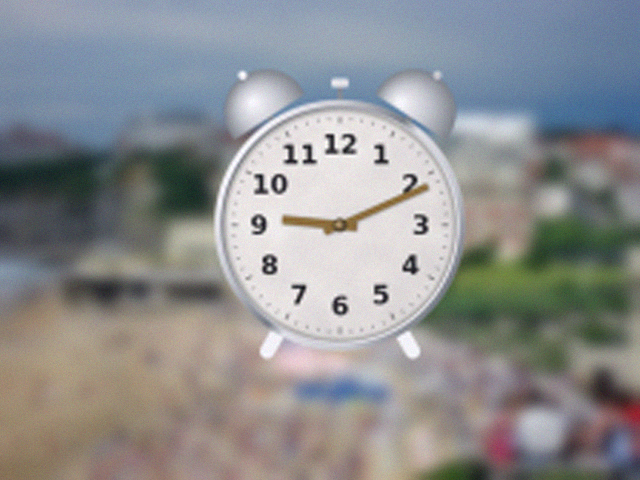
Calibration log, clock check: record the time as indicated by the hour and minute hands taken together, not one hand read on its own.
9:11
